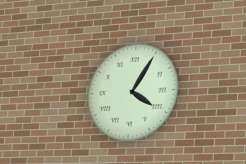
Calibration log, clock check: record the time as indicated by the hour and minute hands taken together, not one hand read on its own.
4:05
